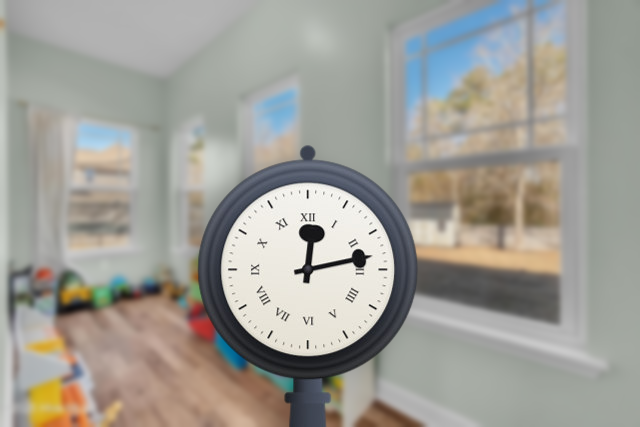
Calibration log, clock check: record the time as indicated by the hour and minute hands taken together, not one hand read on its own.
12:13
